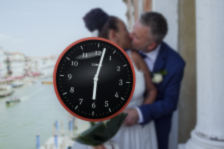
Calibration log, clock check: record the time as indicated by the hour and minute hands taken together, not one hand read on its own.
6:02
